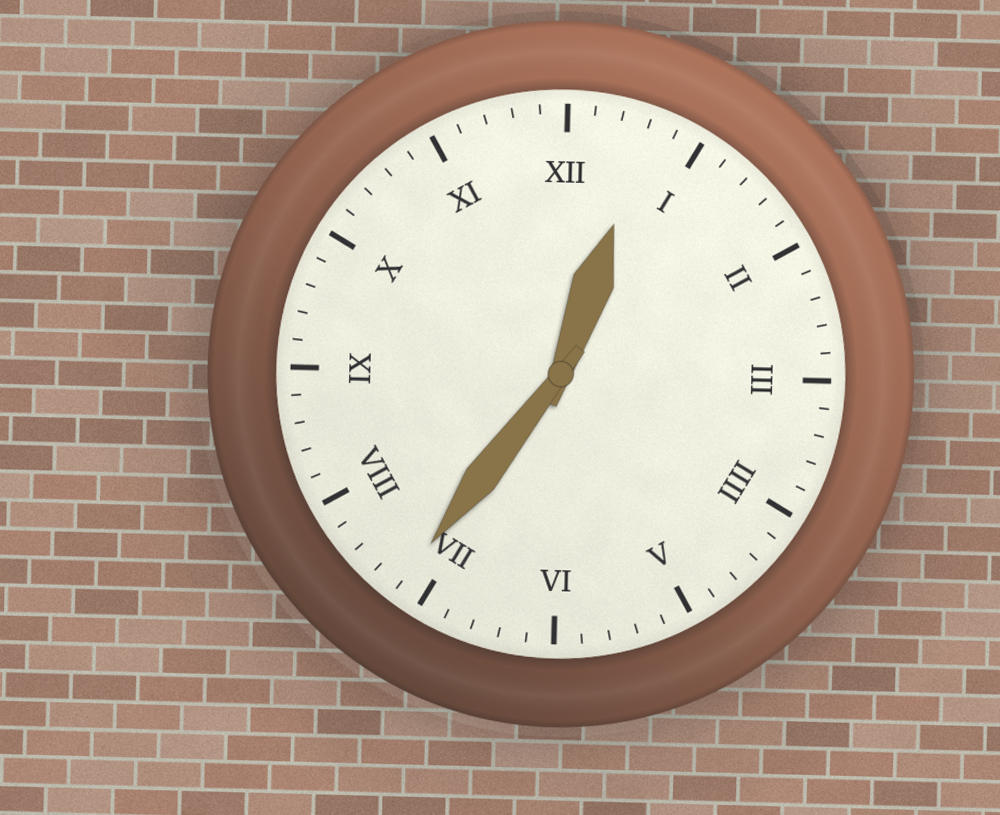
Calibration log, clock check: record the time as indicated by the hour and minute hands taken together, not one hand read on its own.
12:36
